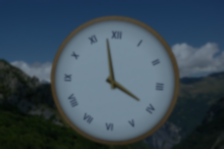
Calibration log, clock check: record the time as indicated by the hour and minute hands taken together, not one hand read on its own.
3:58
